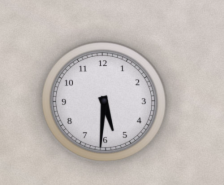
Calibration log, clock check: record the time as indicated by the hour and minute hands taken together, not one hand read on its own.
5:31
